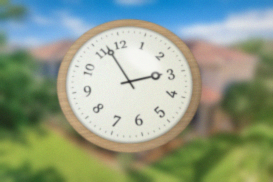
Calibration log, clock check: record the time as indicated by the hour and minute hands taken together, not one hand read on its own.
2:57
